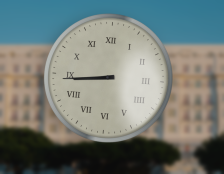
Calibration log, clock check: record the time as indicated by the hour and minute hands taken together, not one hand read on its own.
8:44
